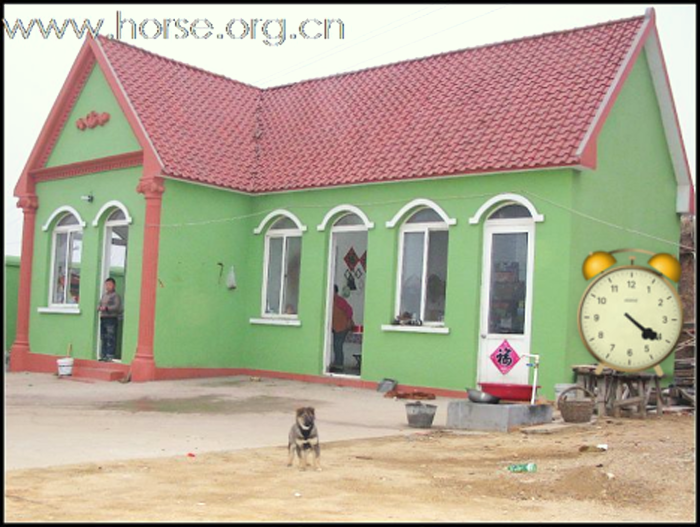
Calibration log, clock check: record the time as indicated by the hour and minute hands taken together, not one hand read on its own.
4:21
